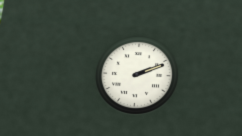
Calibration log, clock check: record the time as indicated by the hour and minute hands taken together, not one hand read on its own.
2:11
